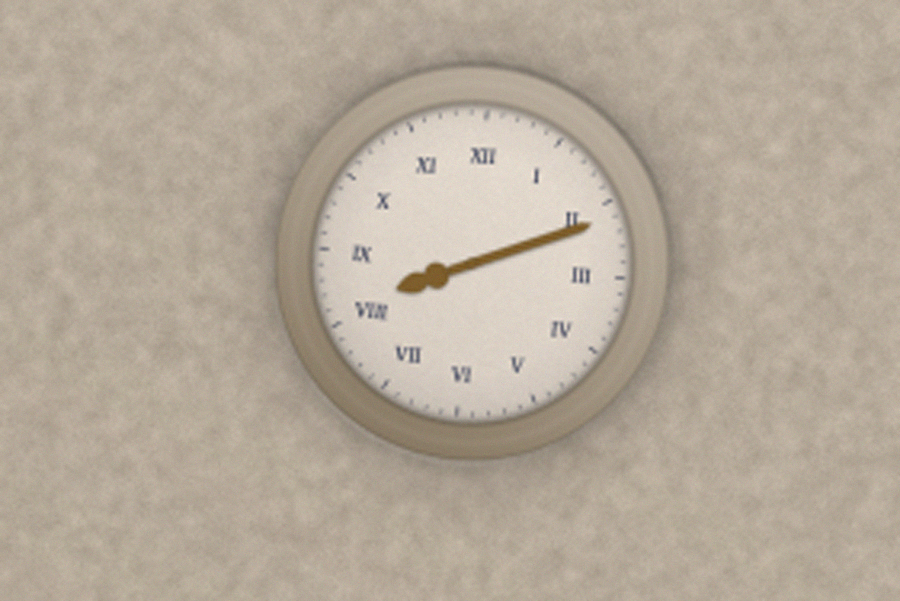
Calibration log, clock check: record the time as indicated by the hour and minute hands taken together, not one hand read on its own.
8:11
